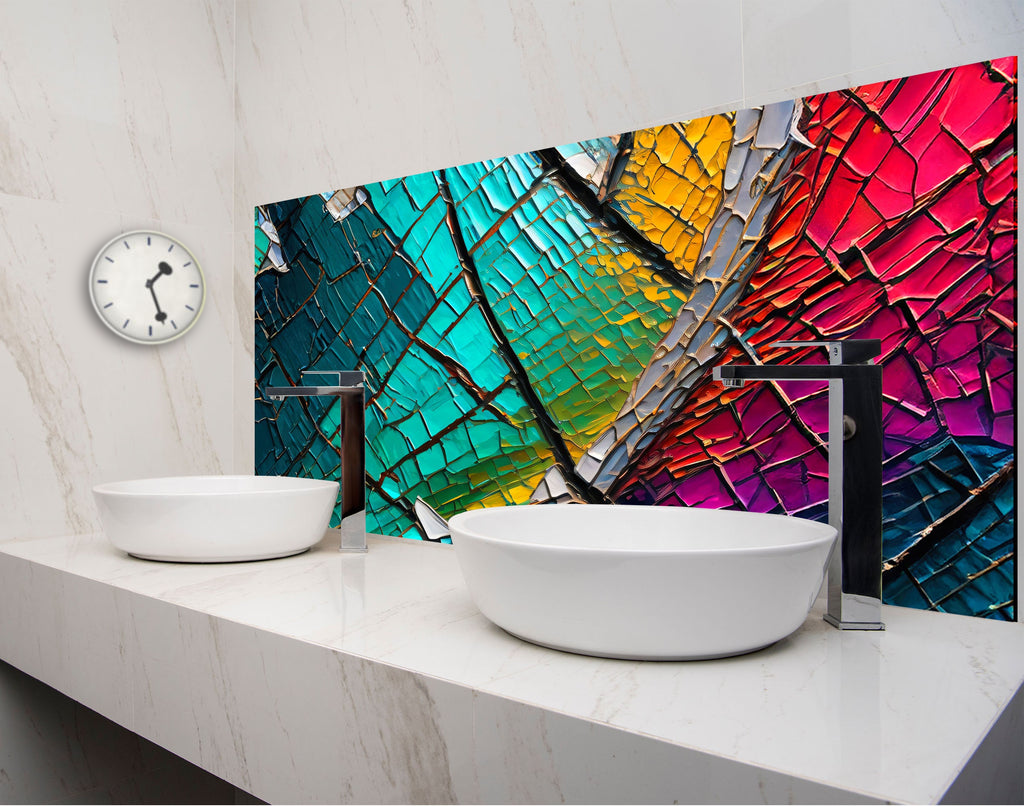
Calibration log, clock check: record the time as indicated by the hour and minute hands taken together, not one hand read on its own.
1:27
